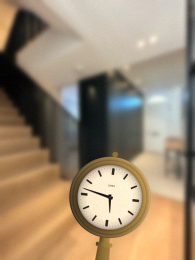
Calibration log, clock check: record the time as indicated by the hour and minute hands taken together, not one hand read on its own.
5:47
